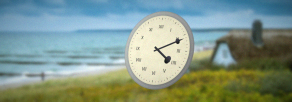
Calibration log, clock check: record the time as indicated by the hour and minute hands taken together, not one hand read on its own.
4:11
